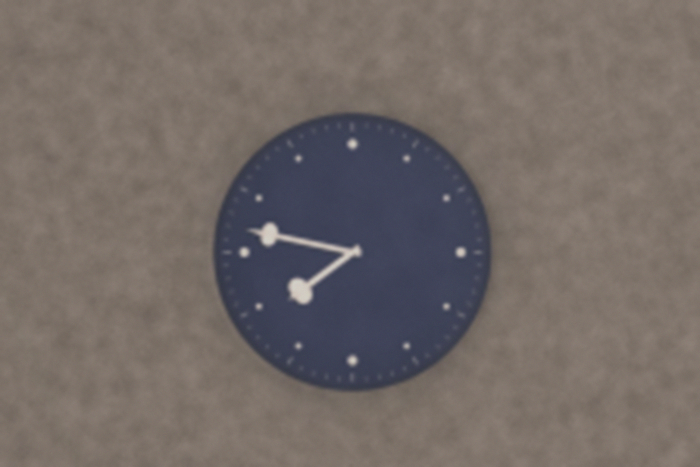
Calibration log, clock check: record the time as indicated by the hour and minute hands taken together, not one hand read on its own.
7:47
